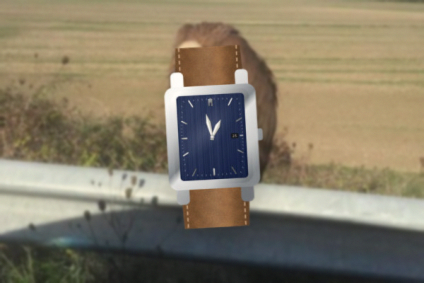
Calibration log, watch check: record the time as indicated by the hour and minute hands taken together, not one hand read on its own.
12:58
